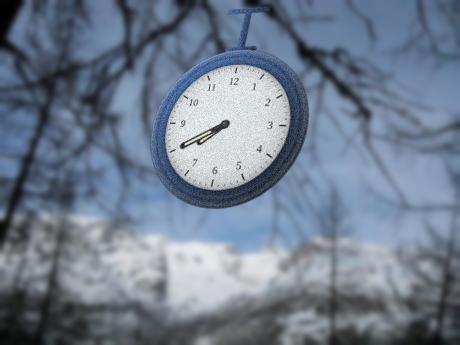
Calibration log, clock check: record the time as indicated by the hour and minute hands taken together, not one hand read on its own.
7:40
